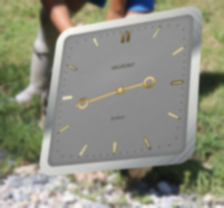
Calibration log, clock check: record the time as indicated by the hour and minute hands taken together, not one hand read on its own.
2:43
